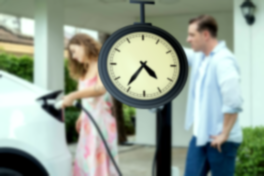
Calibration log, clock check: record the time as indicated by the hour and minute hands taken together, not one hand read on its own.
4:36
